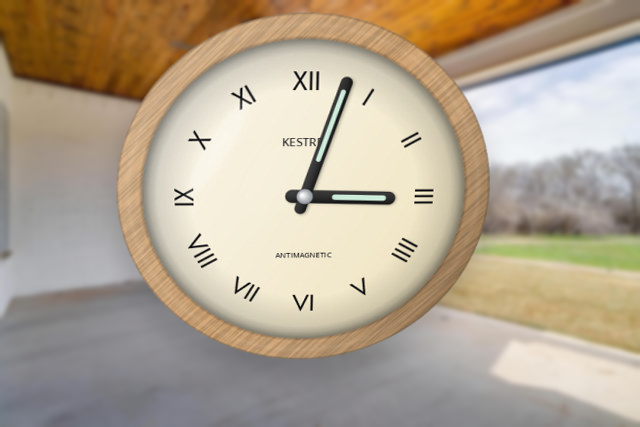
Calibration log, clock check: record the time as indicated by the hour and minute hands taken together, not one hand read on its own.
3:03
